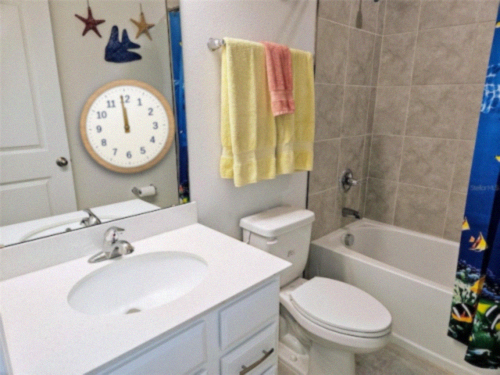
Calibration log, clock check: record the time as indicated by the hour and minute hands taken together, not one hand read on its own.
11:59
